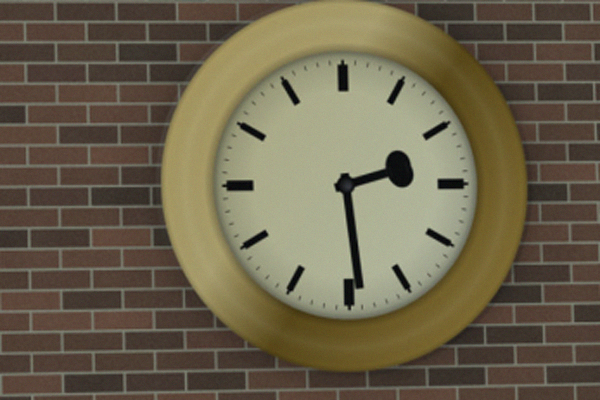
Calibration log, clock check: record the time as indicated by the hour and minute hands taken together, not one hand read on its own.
2:29
